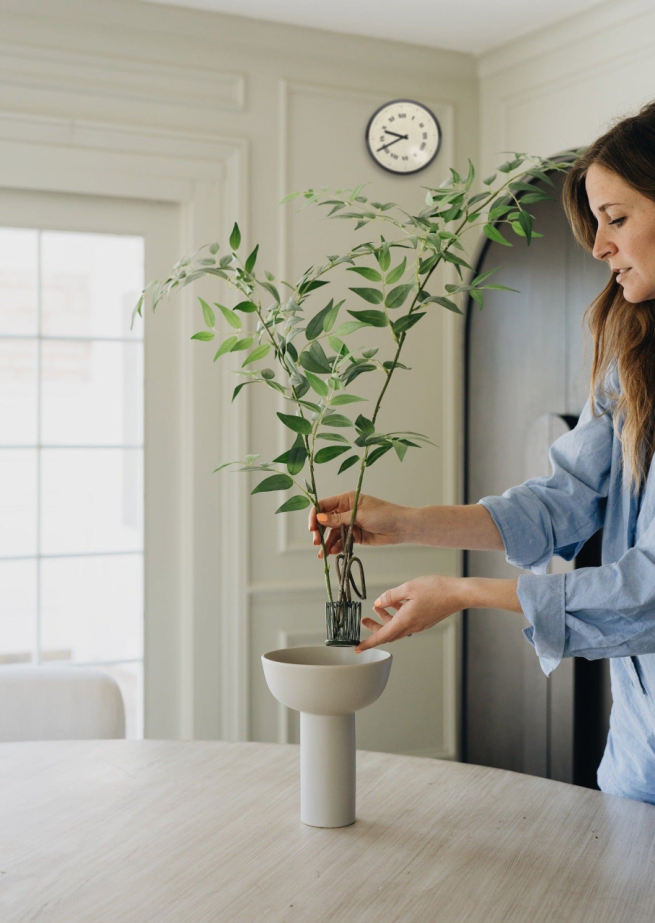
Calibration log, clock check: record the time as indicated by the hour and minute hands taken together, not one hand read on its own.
9:41
